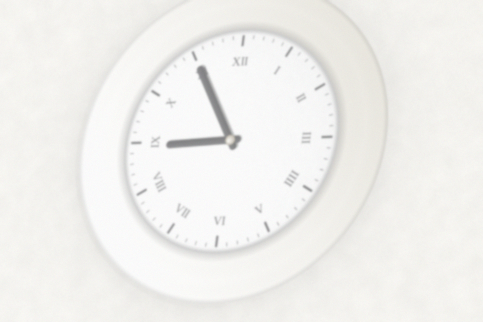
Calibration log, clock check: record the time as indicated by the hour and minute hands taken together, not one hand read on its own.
8:55
